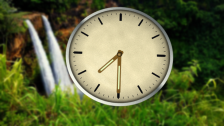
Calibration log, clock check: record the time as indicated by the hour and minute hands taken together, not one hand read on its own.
7:30
